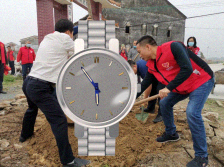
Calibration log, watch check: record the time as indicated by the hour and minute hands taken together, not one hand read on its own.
5:54
